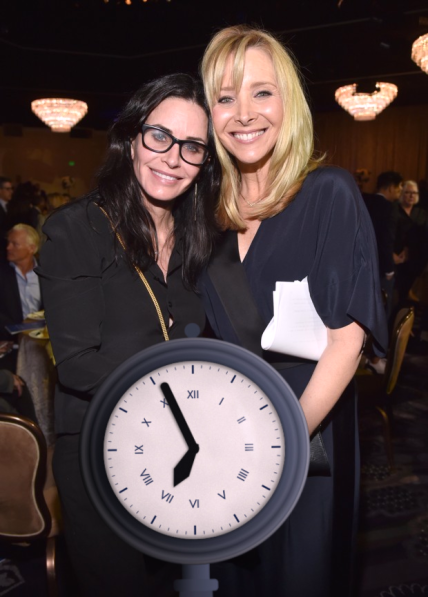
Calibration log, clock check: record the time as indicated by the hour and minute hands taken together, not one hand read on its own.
6:56
